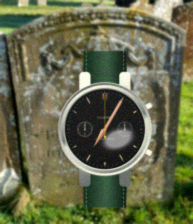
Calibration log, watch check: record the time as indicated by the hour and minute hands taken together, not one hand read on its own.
7:05
